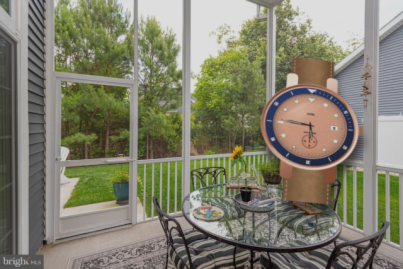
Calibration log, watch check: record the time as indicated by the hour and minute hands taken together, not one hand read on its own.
5:46
